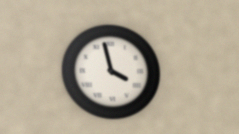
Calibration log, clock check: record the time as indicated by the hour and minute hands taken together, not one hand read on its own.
3:58
